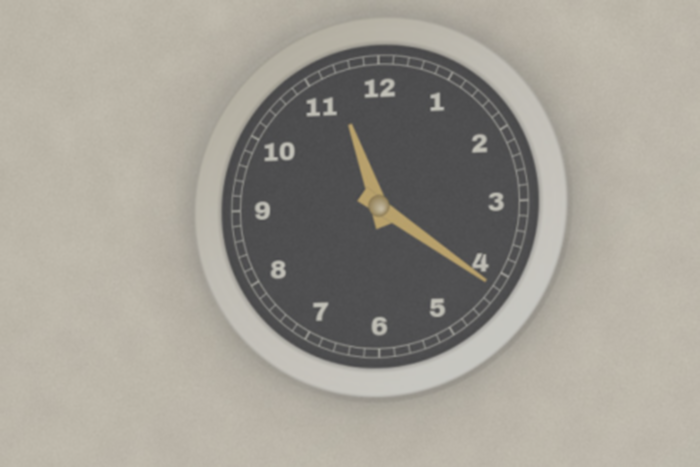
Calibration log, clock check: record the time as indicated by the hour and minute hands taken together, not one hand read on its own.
11:21
